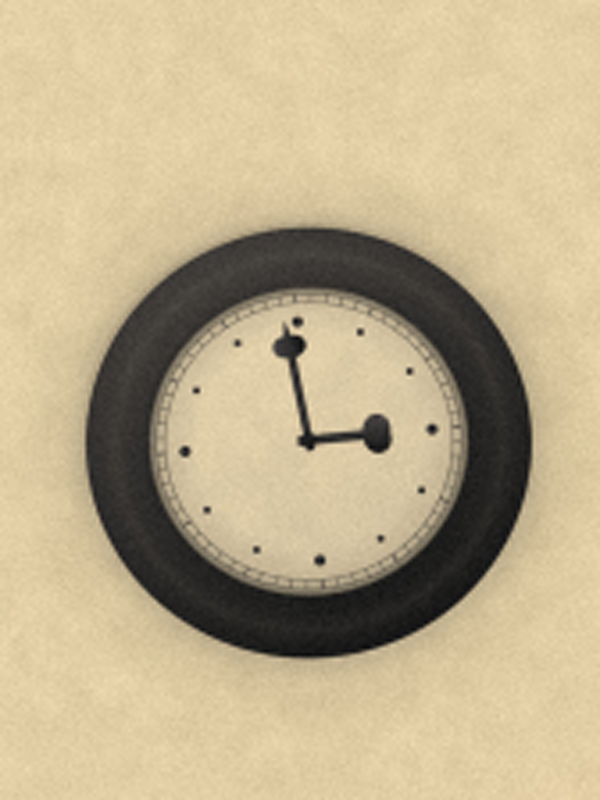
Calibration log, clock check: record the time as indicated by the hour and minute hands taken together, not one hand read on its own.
2:59
